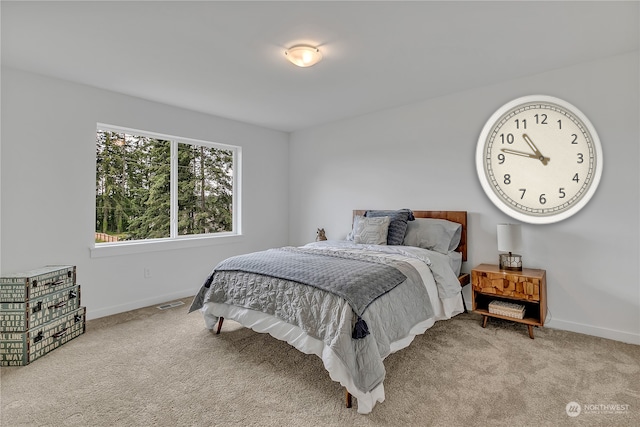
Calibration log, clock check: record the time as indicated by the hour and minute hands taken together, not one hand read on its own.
10:47
